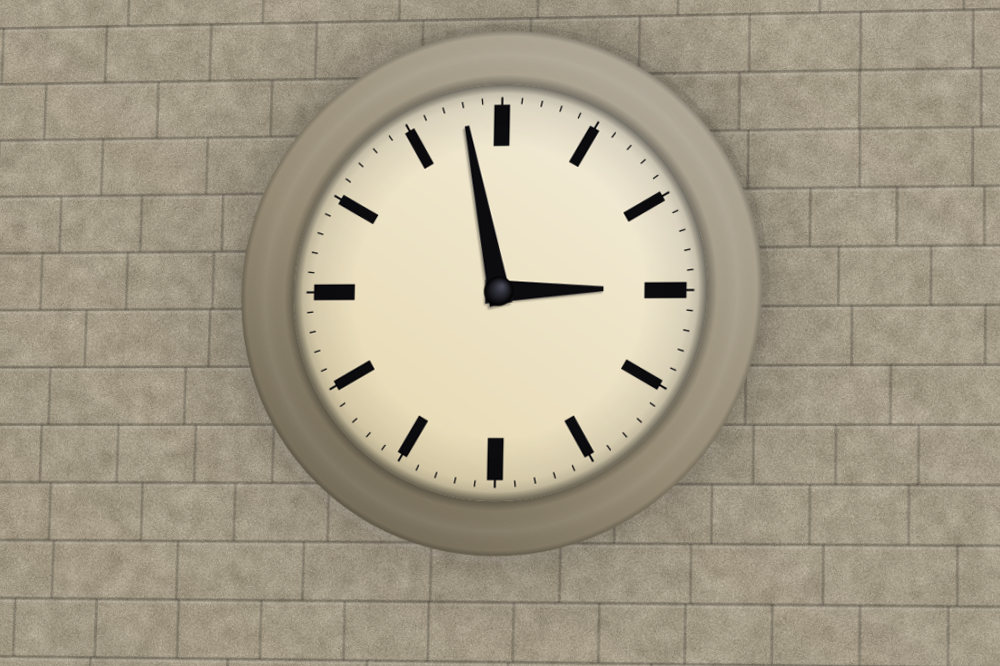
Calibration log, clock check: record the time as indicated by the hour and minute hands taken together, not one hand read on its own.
2:58
